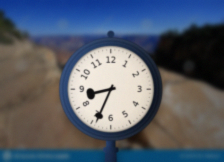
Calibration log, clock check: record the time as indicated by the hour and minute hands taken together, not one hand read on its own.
8:34
